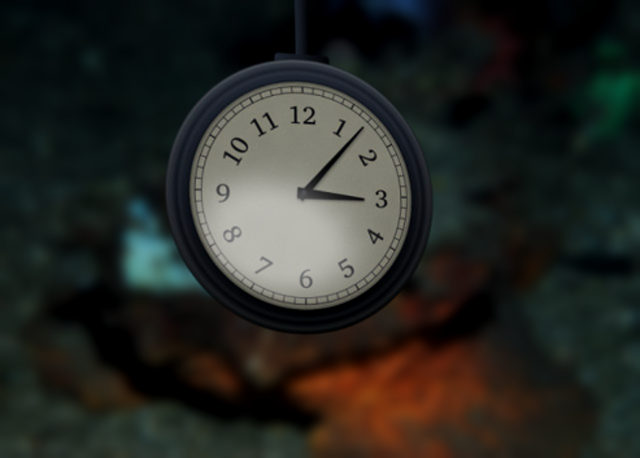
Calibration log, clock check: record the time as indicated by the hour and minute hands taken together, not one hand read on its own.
3:07
